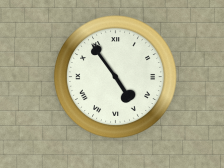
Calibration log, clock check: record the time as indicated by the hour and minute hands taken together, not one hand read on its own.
4:54
